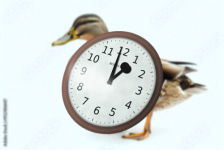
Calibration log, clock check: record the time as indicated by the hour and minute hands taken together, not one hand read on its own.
12:59
